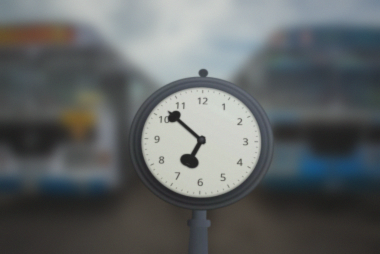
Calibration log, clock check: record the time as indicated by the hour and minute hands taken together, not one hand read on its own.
6:52
